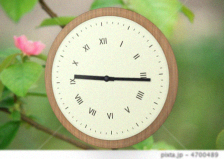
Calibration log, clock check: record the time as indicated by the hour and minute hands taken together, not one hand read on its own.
9:16
